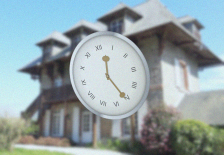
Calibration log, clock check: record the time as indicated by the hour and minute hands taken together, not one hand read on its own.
12:26
